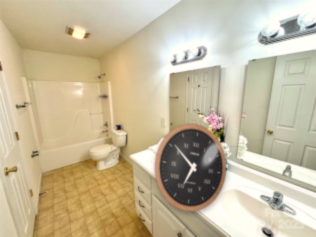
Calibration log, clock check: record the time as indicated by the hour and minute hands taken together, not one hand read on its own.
6:51
